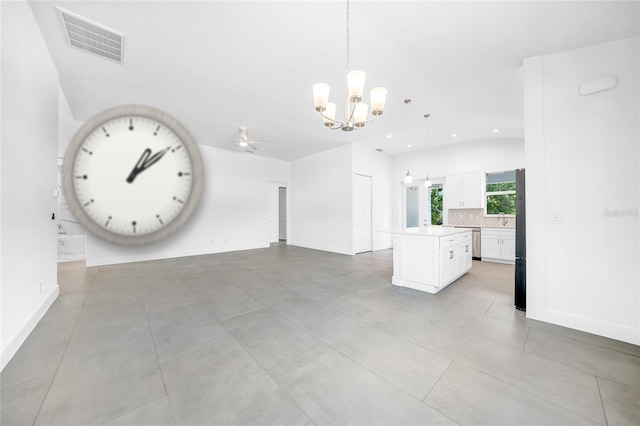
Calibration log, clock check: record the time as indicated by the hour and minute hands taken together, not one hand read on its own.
1:09
